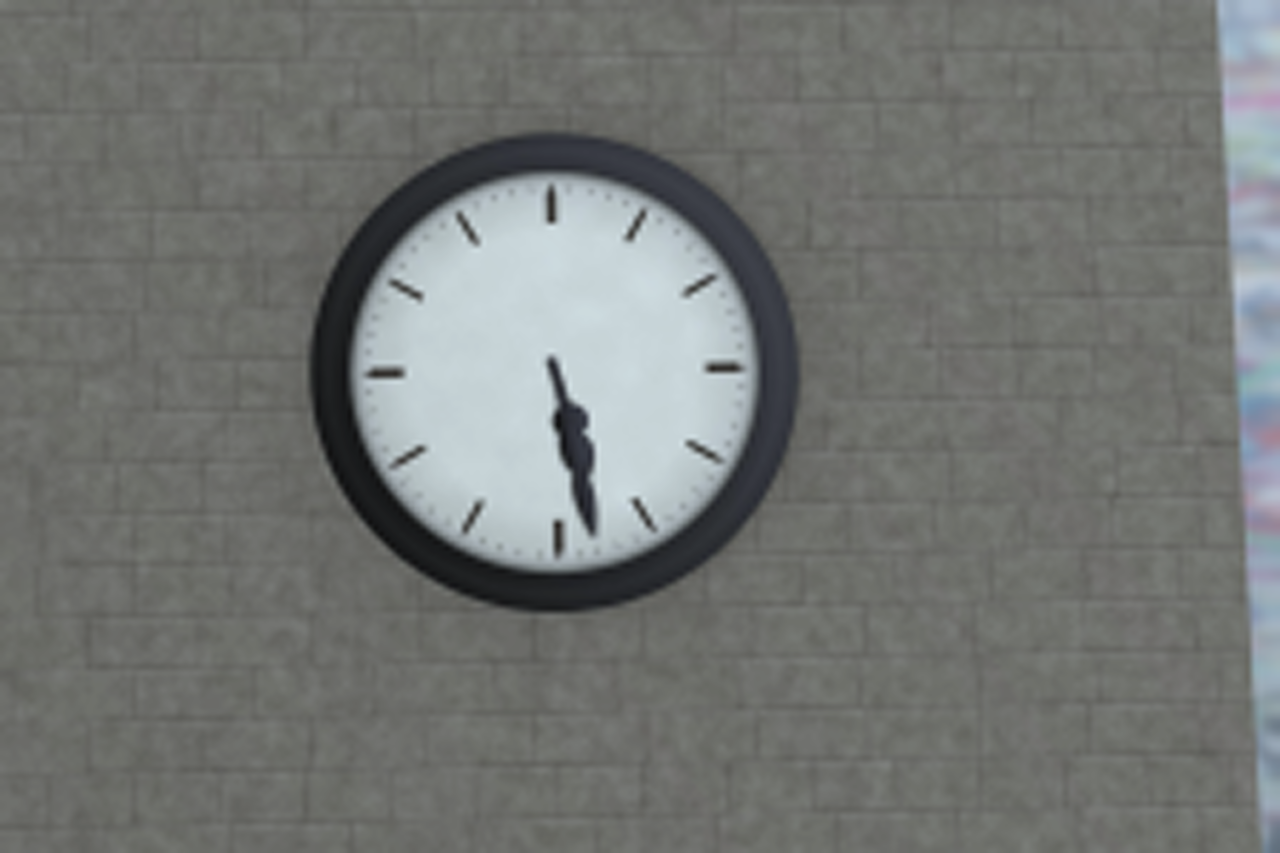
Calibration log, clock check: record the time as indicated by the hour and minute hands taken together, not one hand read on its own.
5:28
